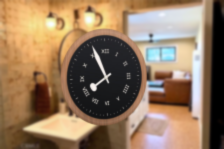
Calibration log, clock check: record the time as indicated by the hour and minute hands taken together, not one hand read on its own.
7:56
